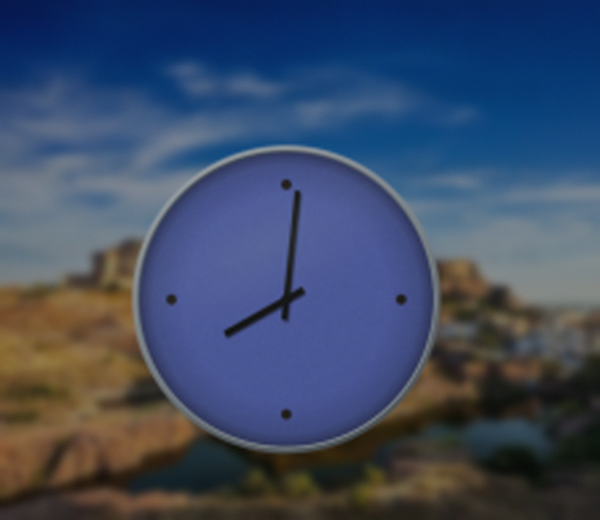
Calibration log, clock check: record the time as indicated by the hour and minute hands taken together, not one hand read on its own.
8:01
